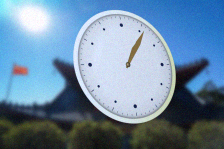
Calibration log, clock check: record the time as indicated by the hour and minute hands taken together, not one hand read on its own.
1:06
